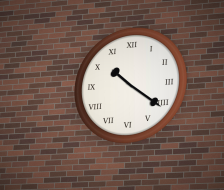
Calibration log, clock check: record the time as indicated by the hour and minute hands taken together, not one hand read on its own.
10:21
